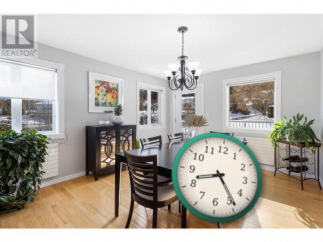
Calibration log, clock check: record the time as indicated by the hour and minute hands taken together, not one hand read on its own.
8:24
